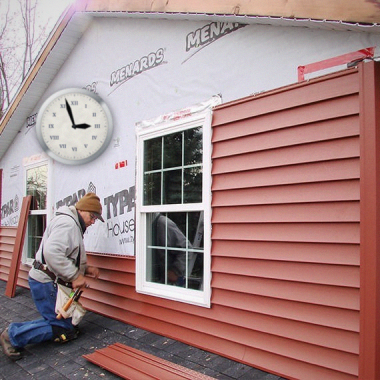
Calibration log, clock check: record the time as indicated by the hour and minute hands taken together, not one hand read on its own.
2:57
